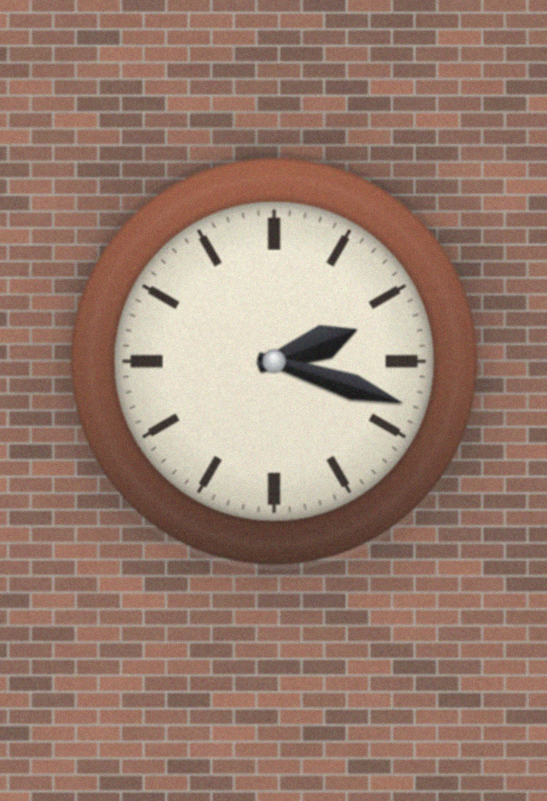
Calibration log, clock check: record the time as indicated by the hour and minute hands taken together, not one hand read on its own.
2:18
